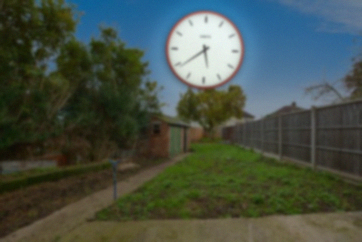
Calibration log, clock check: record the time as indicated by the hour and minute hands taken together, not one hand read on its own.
5:39
